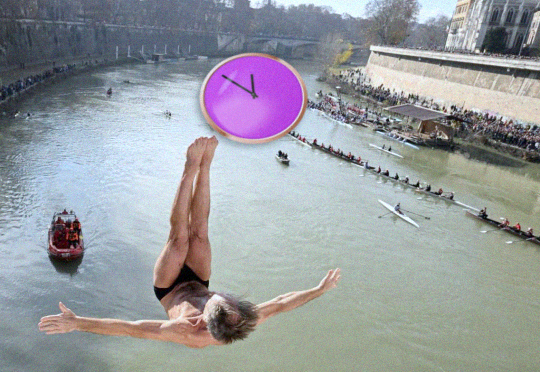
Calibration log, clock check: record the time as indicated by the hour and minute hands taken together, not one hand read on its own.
11:51
